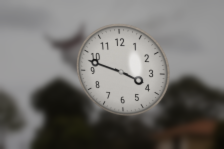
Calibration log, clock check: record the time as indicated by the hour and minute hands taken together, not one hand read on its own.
3:48
